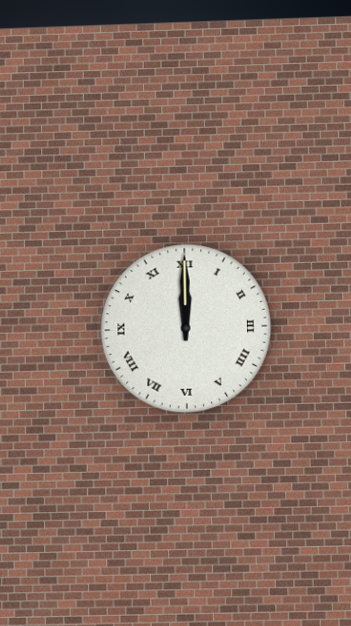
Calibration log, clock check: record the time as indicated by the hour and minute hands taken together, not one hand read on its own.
12:00
